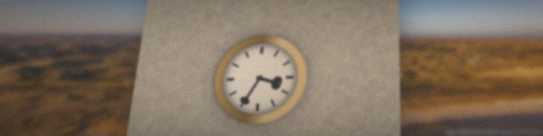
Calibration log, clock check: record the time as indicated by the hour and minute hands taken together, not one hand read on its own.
3:35
